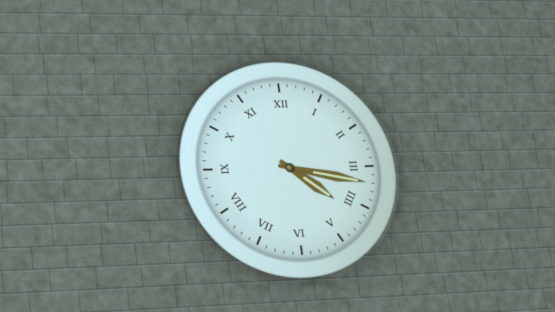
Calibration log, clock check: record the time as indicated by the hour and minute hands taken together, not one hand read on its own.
4:17
